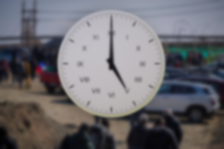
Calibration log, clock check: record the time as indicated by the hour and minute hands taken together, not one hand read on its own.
5:00
